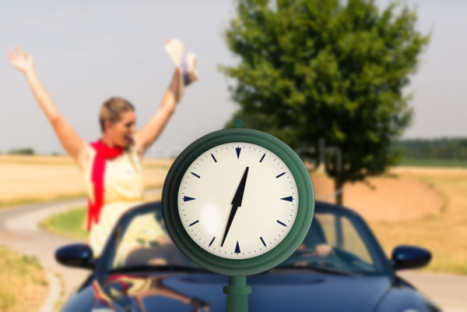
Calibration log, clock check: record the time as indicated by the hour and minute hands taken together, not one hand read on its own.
12:33
